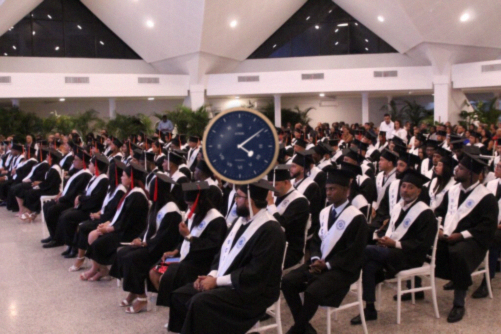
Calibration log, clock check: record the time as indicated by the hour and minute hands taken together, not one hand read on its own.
4:09
